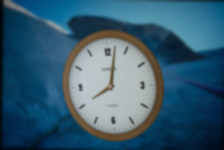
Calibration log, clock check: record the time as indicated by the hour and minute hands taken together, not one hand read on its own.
8:02
